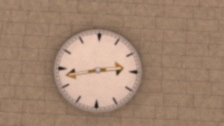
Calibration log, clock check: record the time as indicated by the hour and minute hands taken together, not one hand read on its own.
2:43
